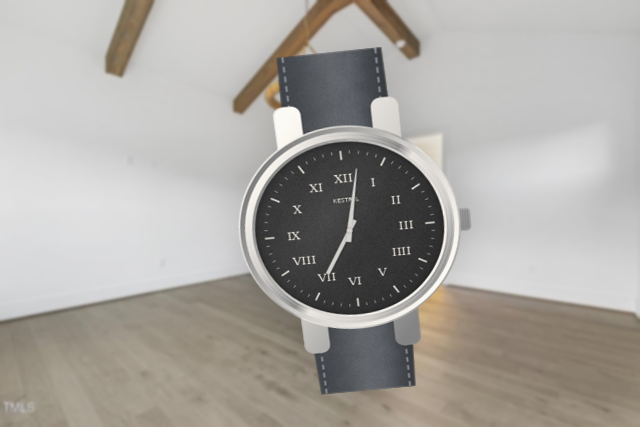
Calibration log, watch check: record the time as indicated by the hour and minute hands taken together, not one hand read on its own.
7:02
